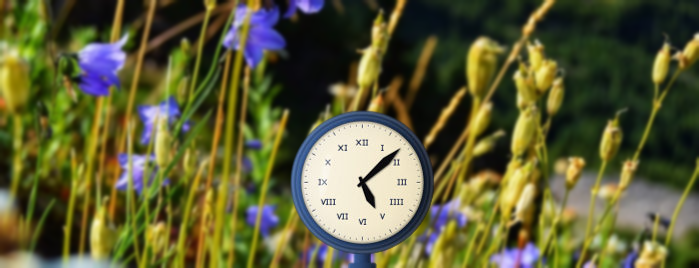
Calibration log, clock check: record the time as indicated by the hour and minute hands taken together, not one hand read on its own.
5:08
